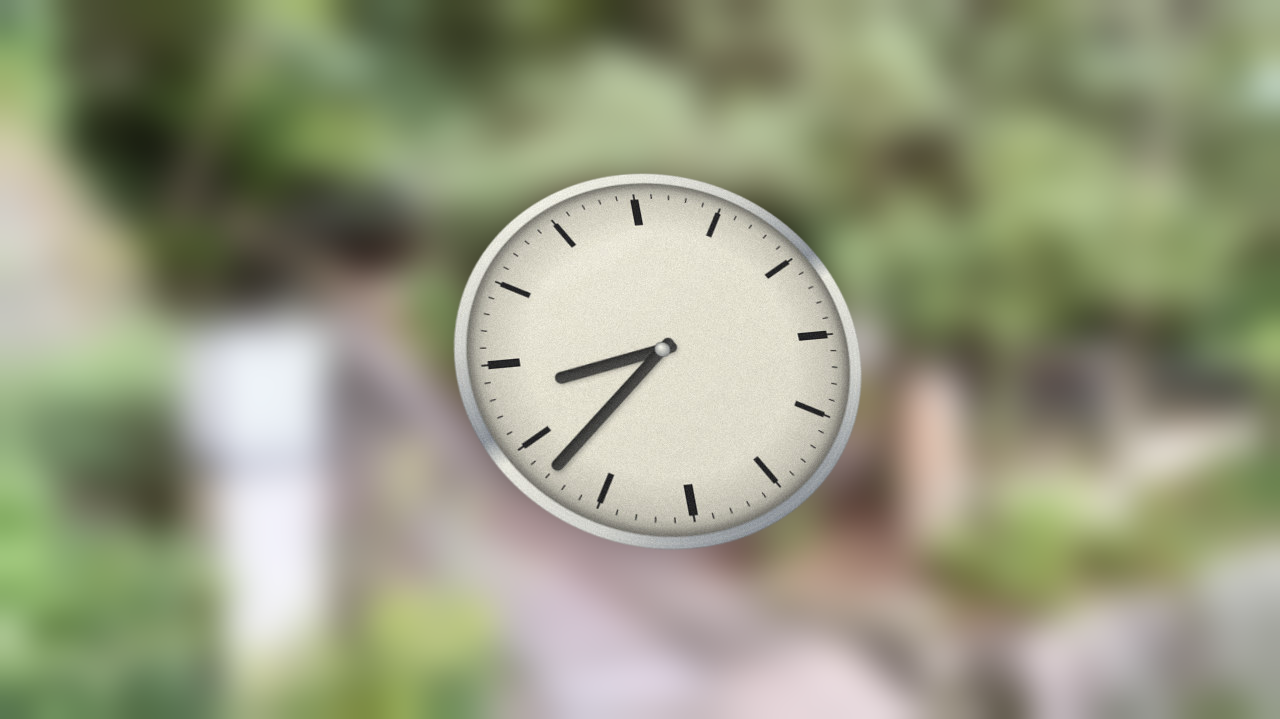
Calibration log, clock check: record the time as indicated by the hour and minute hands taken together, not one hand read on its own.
8:38
